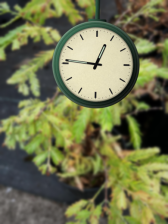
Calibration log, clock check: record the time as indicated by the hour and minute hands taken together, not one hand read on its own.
12:46
